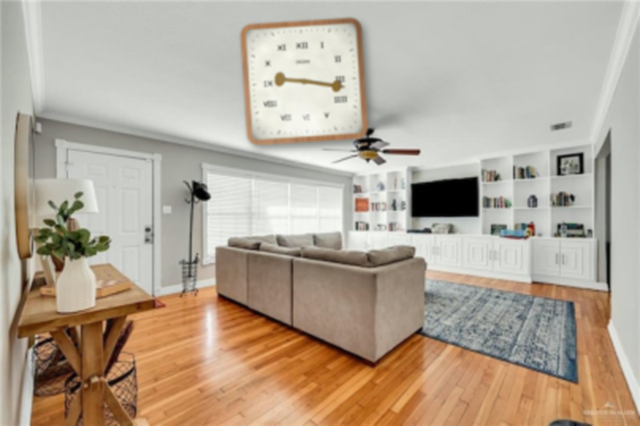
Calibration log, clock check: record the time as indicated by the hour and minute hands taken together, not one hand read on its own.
9:17
